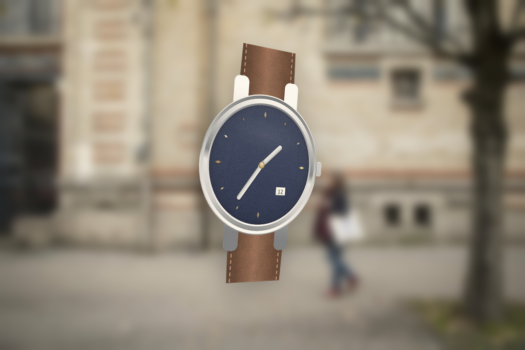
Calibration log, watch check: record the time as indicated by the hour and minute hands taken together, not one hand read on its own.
1:36
